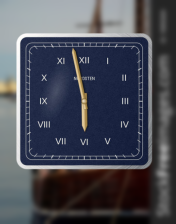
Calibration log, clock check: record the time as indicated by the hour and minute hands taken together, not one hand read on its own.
5:58
